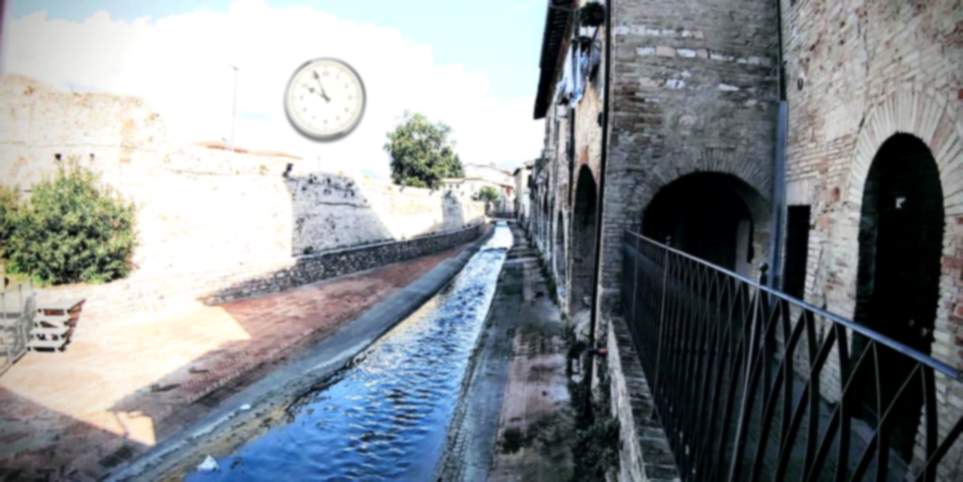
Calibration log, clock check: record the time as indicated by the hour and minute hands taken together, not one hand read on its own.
9:56
